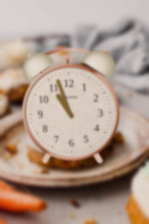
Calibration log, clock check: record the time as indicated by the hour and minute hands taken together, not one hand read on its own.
10:57
